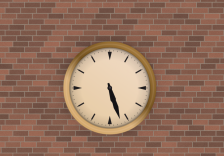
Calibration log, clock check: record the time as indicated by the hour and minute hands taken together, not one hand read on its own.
5:27
